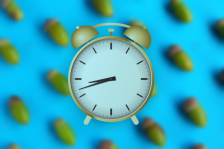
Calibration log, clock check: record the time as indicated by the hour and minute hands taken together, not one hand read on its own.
8:42
